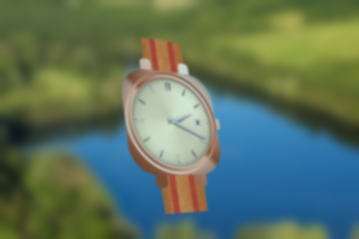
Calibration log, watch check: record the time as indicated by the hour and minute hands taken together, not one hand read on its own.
2:19
